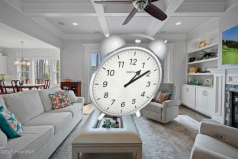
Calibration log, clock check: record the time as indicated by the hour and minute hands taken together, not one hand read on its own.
1:09
